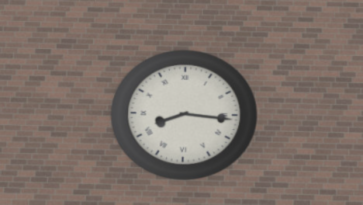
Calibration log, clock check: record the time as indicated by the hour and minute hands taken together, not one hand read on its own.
8:16
